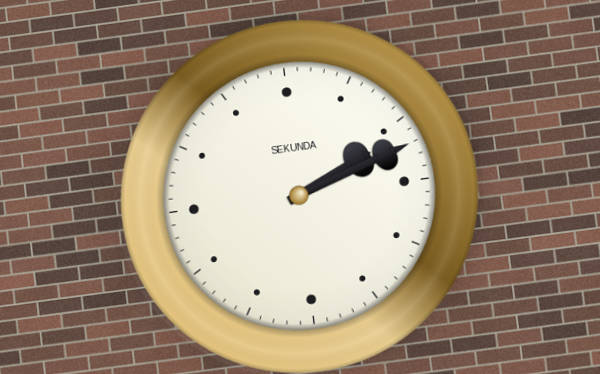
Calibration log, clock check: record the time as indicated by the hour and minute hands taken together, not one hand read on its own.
2:12
